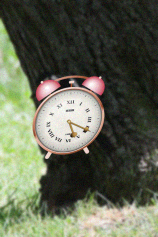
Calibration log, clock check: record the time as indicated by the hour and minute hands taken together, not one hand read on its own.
5:20
